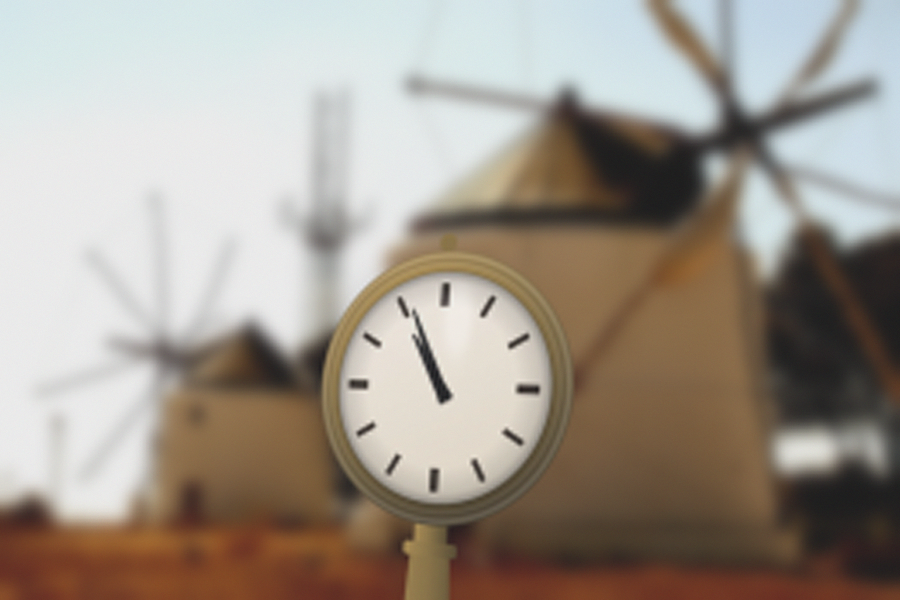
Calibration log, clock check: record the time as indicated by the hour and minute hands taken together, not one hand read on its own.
10:56
